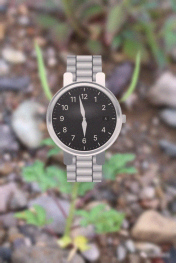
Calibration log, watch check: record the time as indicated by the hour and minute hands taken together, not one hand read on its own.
5:58
